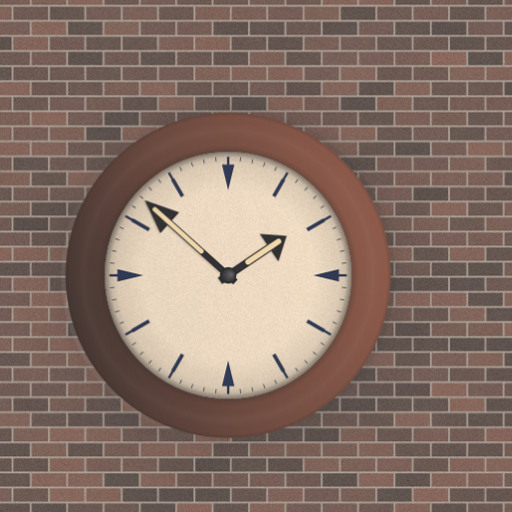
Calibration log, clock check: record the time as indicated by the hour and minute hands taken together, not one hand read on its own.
1:52
